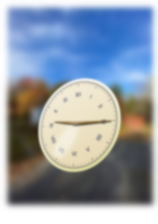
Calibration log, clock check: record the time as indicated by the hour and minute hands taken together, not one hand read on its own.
9:15
